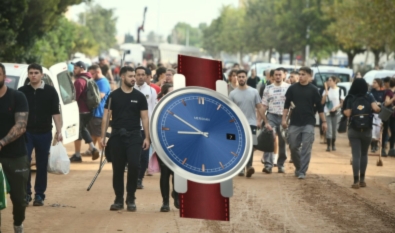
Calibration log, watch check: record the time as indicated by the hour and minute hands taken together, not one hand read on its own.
8:50
